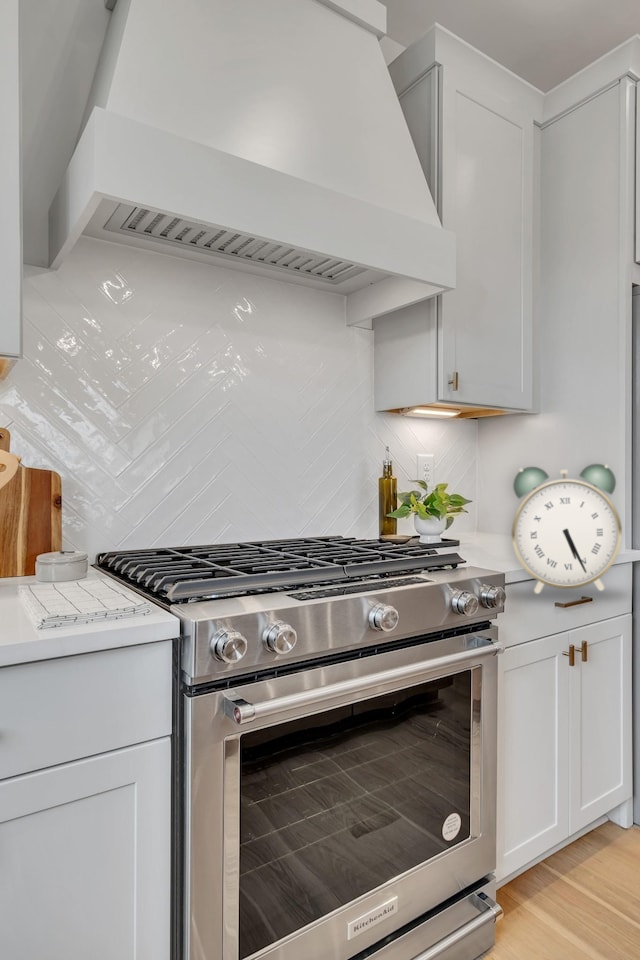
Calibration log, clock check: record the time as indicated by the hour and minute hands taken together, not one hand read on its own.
5:26
